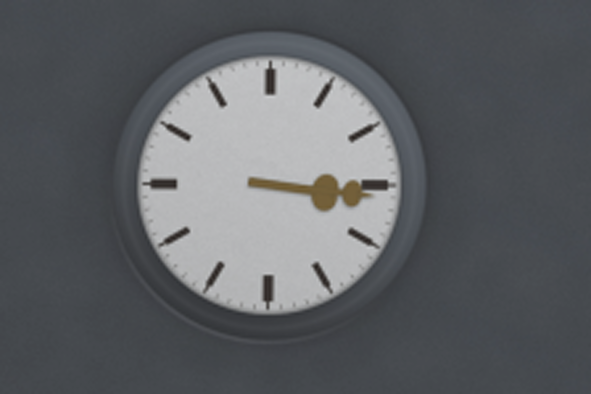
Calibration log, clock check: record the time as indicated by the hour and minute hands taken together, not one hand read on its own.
3:16
